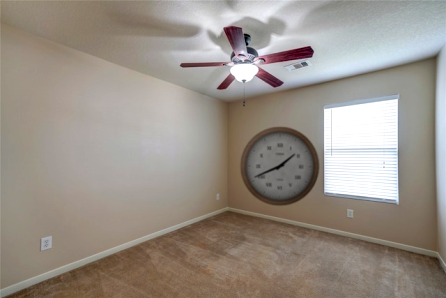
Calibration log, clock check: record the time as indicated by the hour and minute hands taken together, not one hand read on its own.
1:41
